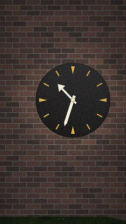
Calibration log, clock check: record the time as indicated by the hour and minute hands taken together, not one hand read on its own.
10:33
